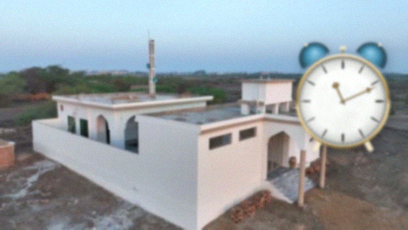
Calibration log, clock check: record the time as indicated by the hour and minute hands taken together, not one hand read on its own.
11:11
